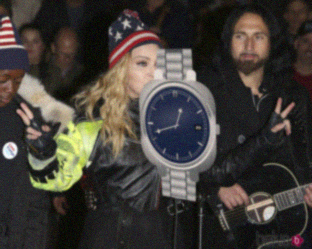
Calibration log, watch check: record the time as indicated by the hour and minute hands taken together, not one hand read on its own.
12:42
